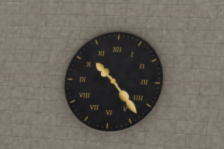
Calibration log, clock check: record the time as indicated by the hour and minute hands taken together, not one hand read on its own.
10:23
